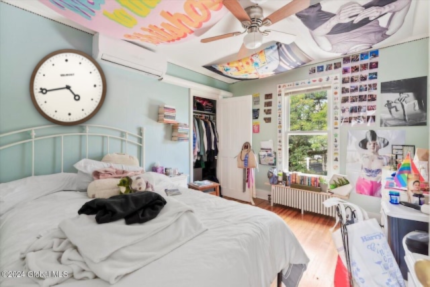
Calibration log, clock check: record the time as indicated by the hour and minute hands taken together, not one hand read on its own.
4:44
